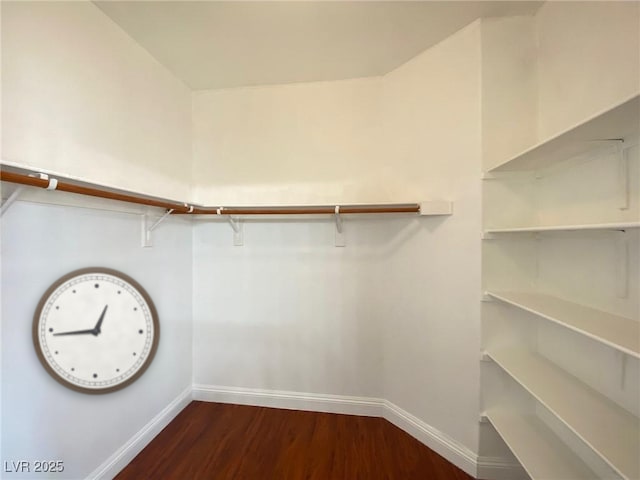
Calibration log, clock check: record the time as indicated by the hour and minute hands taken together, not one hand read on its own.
12:44
